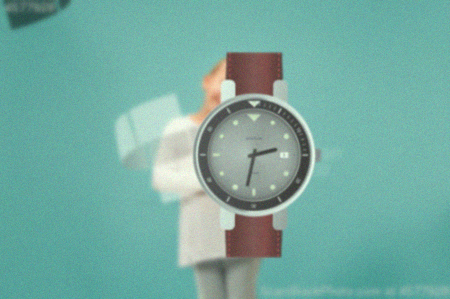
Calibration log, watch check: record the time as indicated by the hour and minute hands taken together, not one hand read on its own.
2:32
